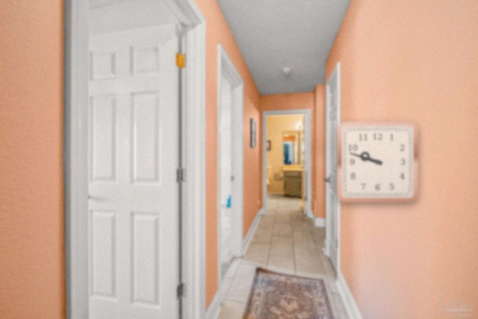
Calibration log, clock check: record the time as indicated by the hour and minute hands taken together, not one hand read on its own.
9:48
